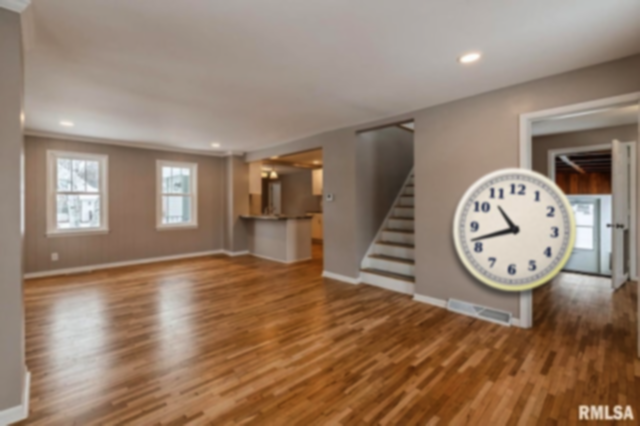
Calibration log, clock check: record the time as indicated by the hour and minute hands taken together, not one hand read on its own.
10:42
